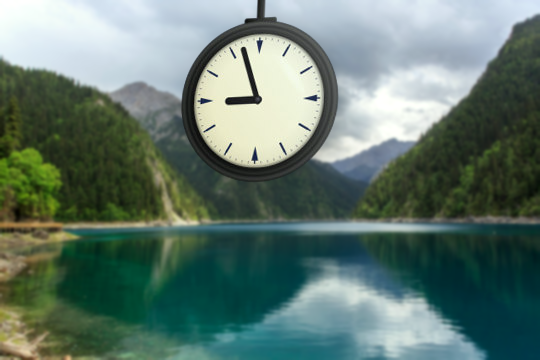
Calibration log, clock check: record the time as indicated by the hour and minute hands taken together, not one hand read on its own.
8:57
